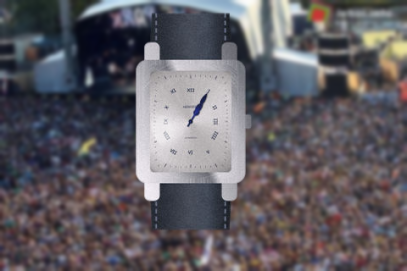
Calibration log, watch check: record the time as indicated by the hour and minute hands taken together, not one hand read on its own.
1:05
